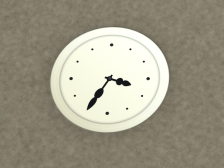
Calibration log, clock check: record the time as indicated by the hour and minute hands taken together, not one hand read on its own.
3:35
